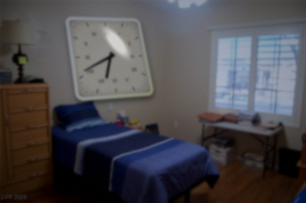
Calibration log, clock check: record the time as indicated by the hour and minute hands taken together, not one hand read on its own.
6:41
